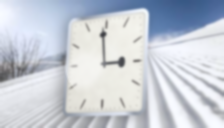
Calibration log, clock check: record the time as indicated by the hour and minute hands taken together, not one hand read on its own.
2:59
